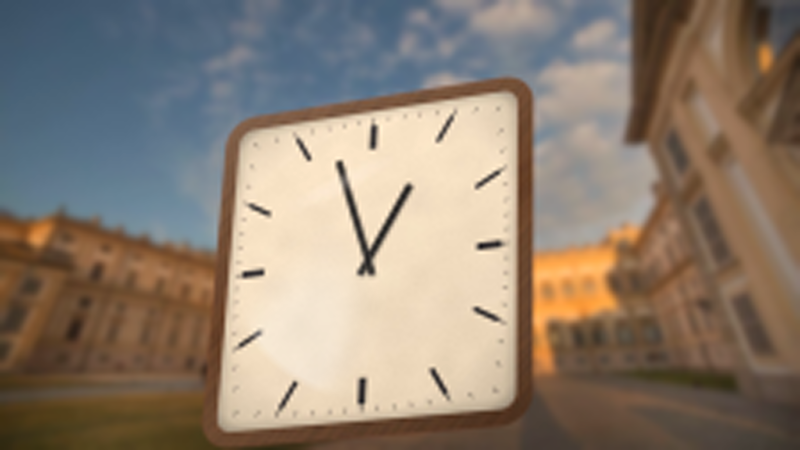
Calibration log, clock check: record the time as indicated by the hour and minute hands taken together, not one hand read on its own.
12:57
